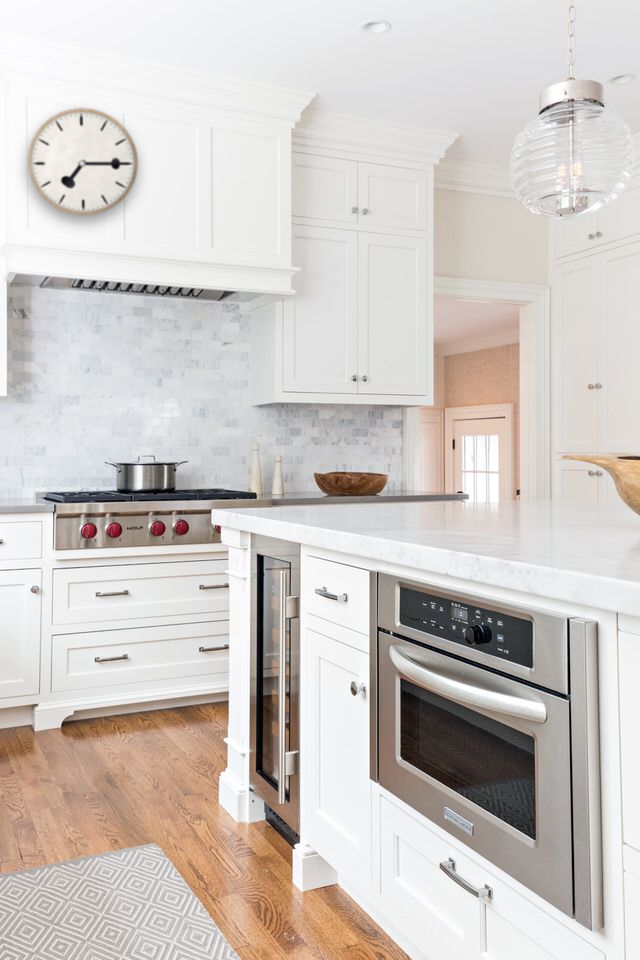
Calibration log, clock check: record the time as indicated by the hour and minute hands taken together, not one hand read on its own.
7:15
